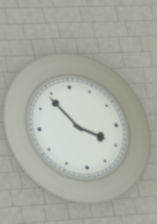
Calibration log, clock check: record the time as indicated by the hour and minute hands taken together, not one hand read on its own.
3:54
